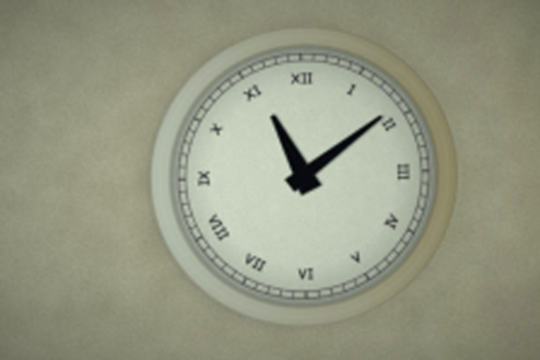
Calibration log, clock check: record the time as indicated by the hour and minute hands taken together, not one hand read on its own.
11:09
